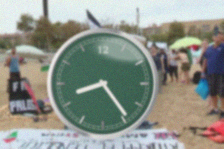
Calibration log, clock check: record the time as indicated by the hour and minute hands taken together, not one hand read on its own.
8:24
